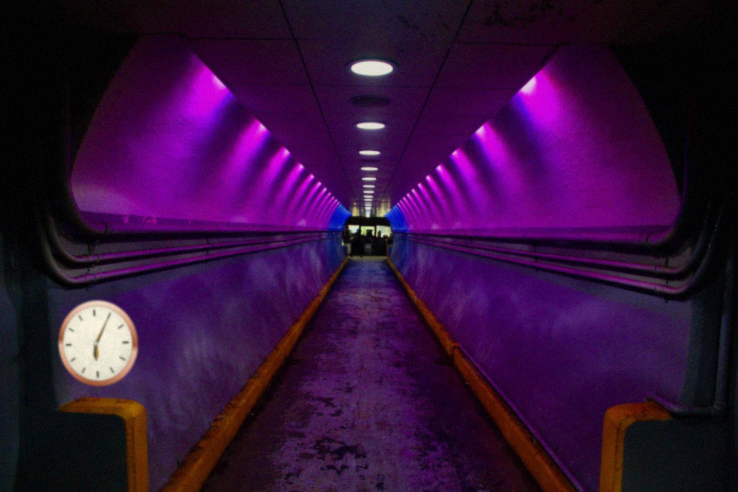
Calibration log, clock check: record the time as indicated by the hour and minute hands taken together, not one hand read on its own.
6:05
